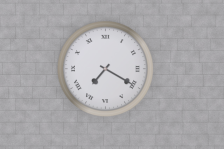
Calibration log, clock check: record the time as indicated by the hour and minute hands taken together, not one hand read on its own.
7:20
